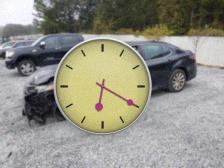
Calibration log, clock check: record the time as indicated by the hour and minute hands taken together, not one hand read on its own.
6:20
